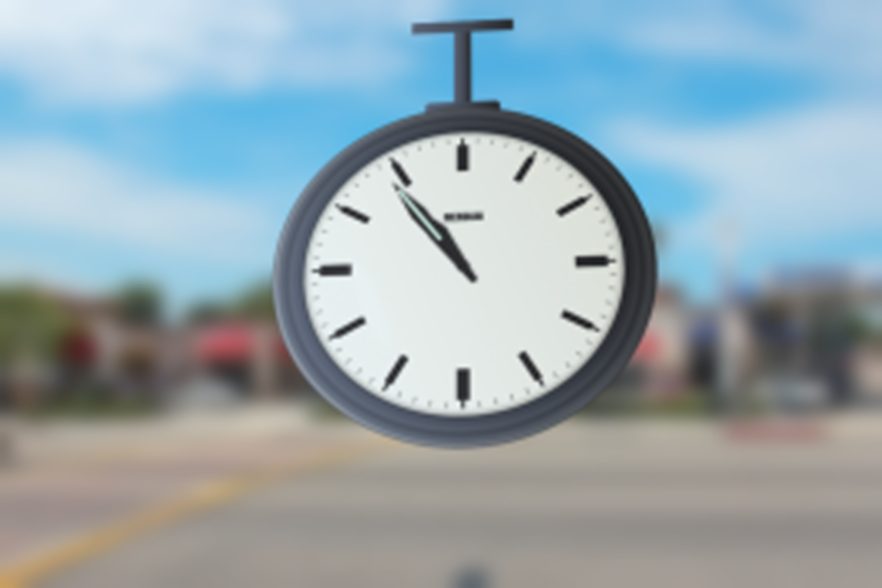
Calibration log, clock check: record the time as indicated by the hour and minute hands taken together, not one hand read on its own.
10:54
